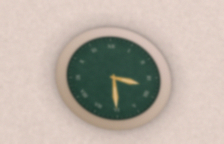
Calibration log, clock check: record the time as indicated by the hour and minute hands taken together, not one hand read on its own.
3:30
